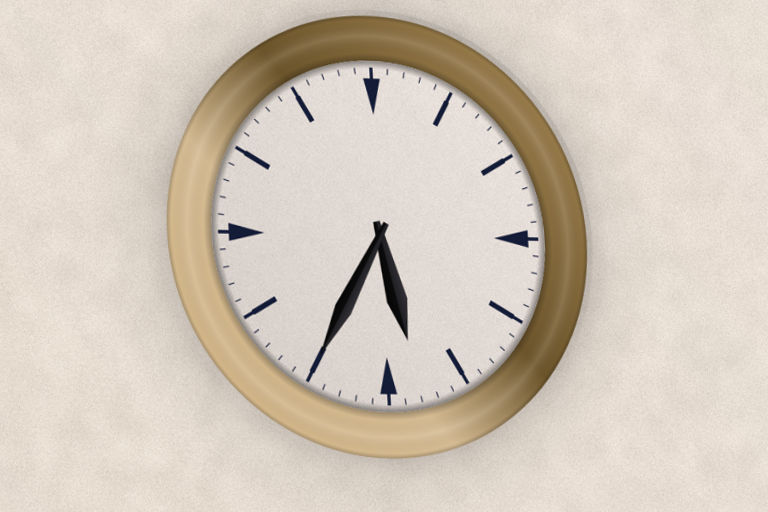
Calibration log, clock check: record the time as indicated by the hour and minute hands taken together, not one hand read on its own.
5:35
